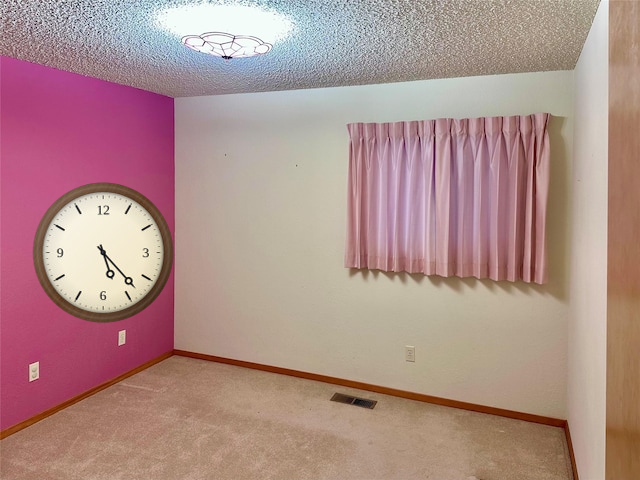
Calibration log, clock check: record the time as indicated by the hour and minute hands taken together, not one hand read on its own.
5:23
